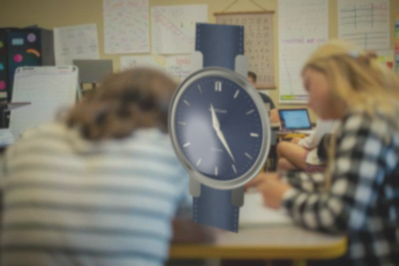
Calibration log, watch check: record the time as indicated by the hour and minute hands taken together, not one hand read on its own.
11:24
